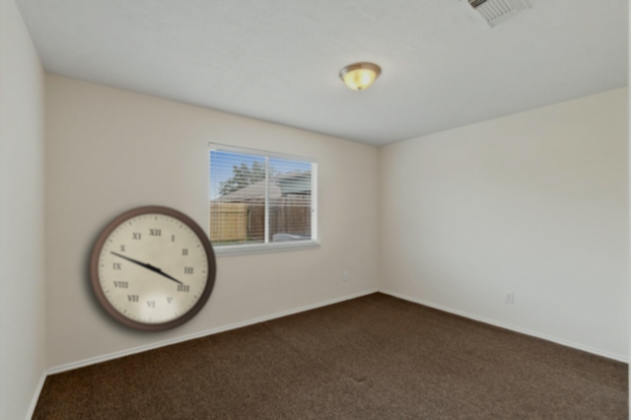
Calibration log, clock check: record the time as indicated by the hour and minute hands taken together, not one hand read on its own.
3:48
